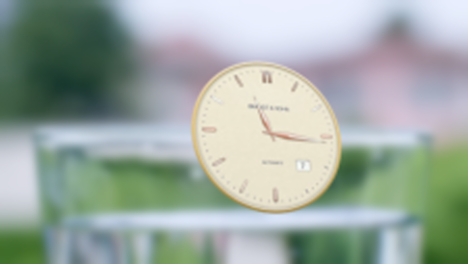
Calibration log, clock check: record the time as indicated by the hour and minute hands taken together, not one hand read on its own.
11:16
